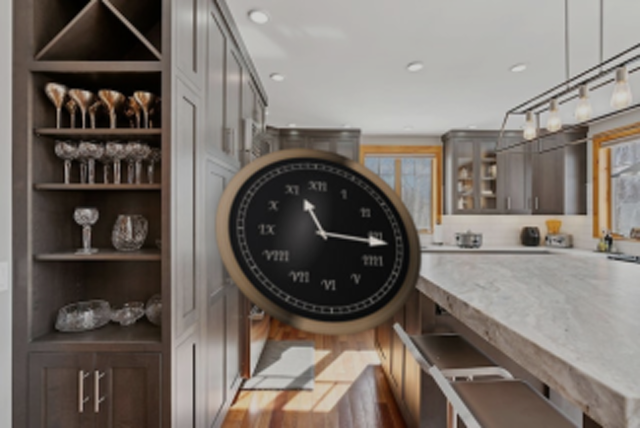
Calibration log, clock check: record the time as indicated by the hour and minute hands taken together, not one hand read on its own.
11:16
